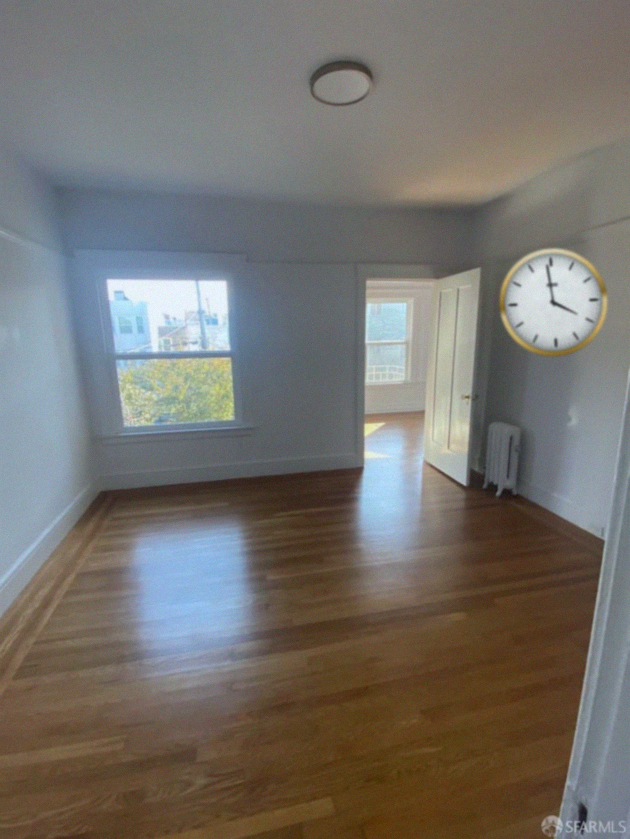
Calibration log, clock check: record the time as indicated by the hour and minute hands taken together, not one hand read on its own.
3:59
